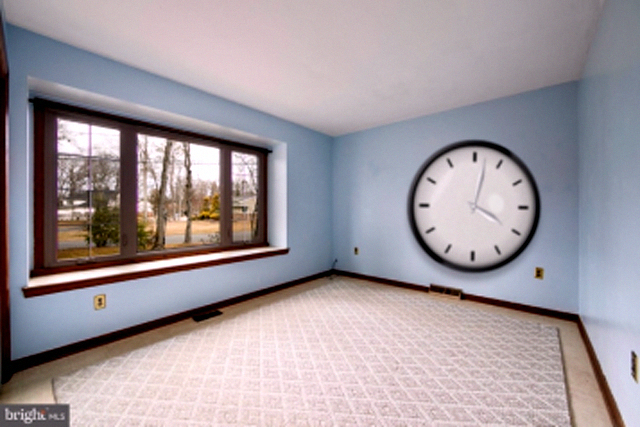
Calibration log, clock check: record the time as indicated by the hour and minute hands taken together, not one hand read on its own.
4:02
